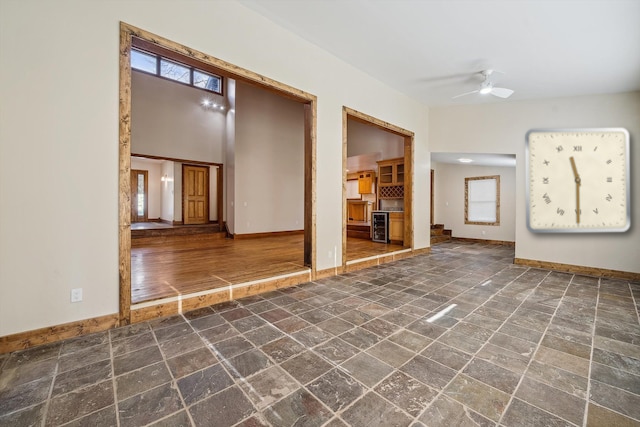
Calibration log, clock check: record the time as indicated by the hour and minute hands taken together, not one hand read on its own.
11:30
